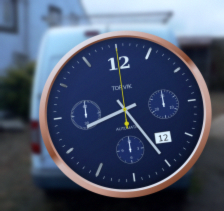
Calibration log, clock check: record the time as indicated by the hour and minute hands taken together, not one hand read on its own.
8:25
